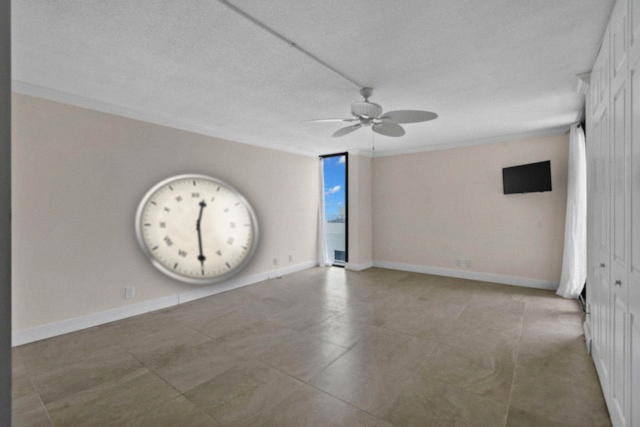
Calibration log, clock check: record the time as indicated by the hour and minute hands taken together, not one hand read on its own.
12:30
